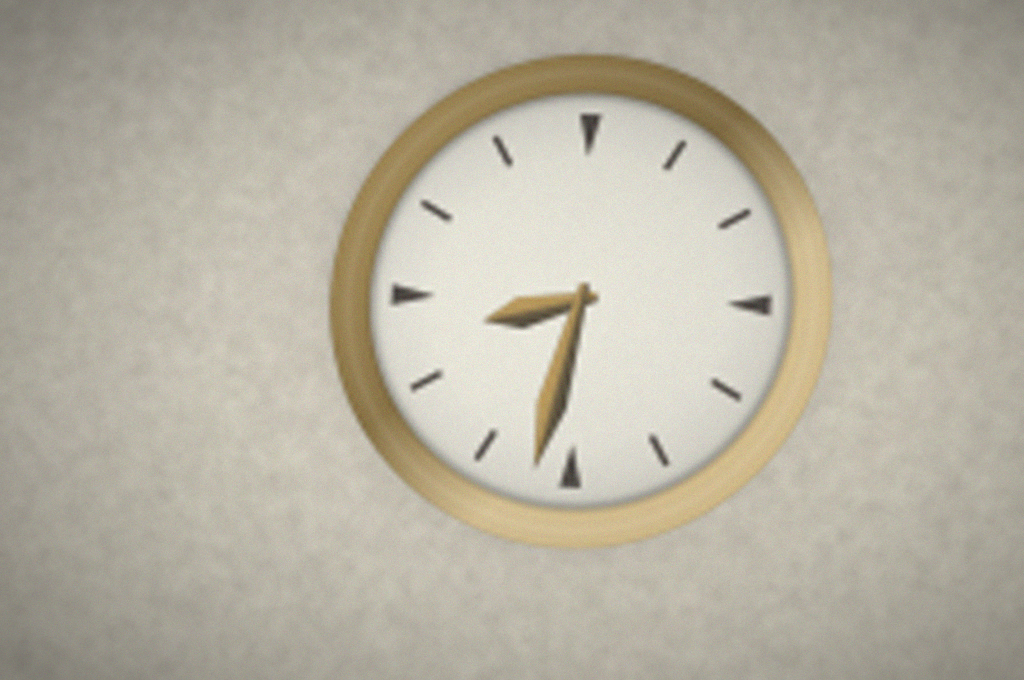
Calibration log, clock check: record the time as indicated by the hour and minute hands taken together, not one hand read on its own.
8:32
